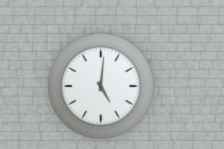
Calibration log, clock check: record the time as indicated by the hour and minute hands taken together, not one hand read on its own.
5:01
